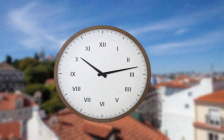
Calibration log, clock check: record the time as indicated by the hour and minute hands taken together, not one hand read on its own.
10:13
